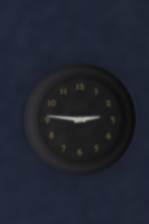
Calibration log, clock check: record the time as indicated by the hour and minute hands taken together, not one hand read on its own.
2:46
